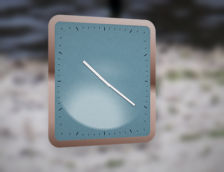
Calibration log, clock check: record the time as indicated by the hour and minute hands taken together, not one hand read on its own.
10:21
